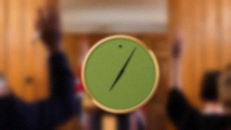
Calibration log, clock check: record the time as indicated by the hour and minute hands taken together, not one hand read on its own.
7:05
